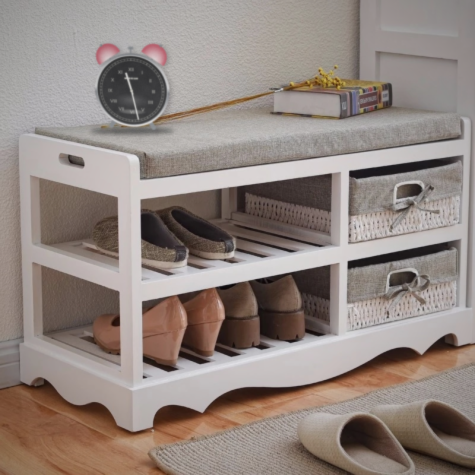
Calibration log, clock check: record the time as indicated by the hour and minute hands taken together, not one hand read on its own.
11:28
